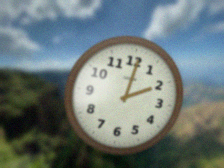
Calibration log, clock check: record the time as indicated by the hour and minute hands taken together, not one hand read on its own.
2:01
